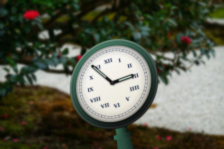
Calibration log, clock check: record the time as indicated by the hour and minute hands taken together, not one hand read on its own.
2:54
